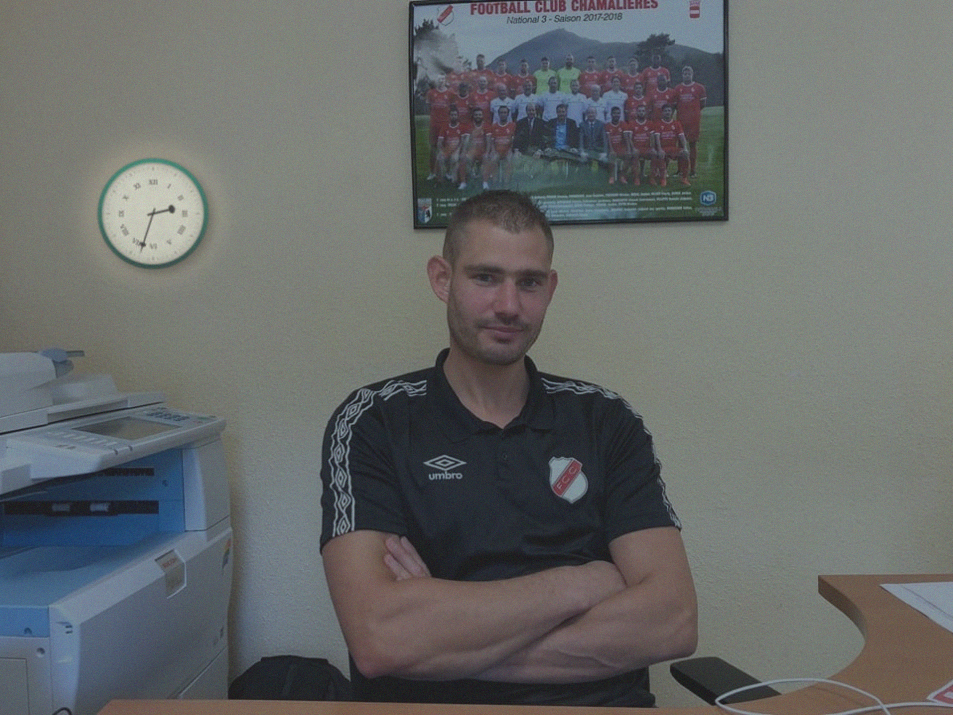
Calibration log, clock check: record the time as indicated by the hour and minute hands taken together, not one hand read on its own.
2:33
